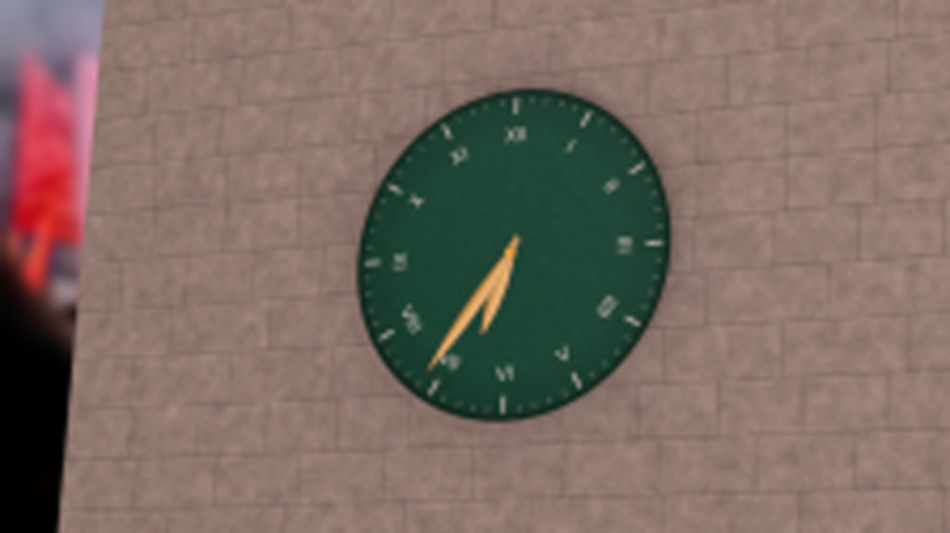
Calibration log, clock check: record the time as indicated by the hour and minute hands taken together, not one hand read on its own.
6:36
